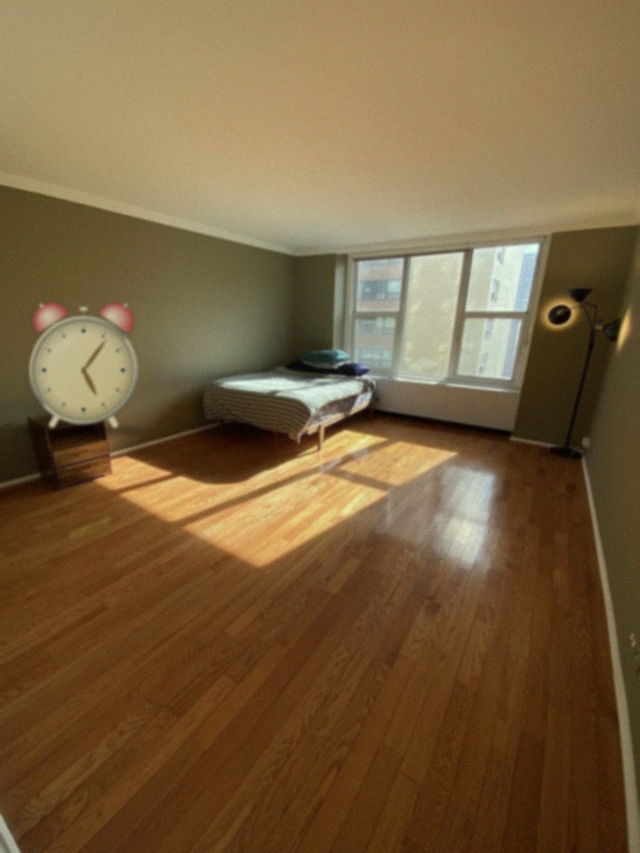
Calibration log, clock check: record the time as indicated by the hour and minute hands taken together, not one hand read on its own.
5:06
